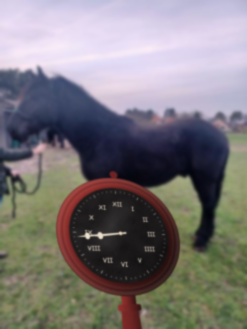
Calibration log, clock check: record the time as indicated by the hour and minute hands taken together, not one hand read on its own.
8:44
